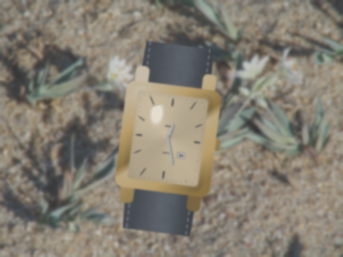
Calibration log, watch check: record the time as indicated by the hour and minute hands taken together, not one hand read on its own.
12:27
